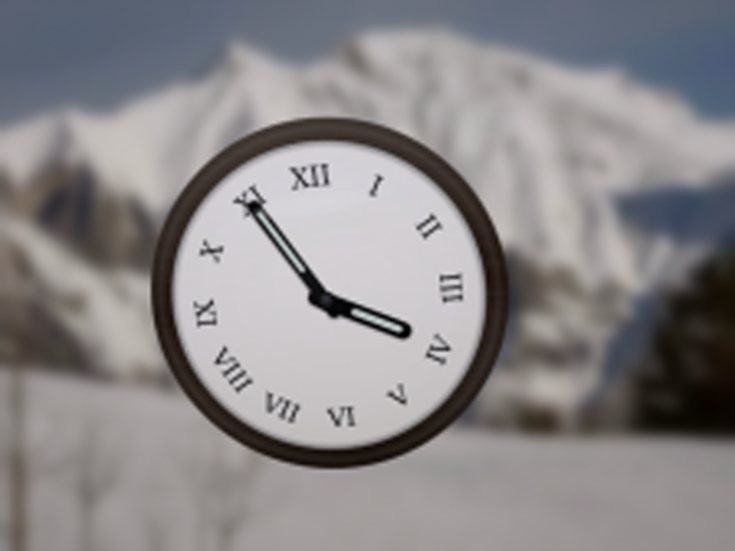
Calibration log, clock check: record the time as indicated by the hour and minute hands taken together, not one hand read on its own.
3:55
